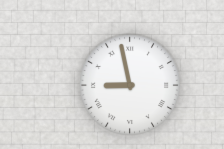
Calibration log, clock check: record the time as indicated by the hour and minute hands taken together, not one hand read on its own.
8:58
